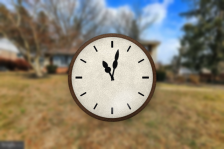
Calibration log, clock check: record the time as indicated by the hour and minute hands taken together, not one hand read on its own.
11:02
